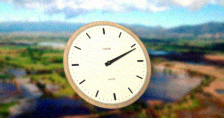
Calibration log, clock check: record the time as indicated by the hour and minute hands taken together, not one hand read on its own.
2:11
